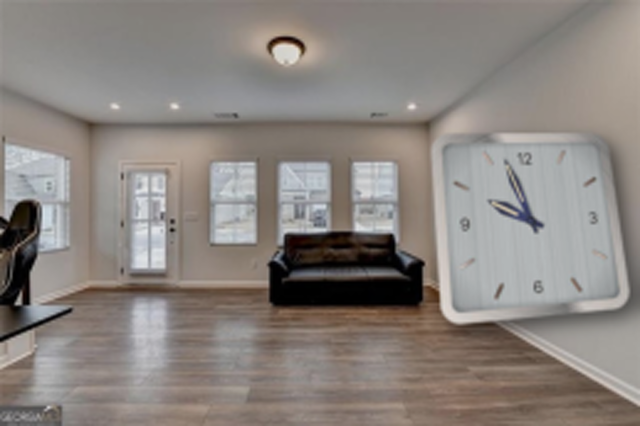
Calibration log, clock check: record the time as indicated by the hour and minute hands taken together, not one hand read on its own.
9:57
